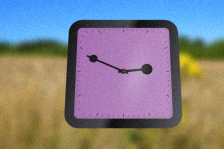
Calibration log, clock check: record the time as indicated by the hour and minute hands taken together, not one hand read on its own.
2:49
